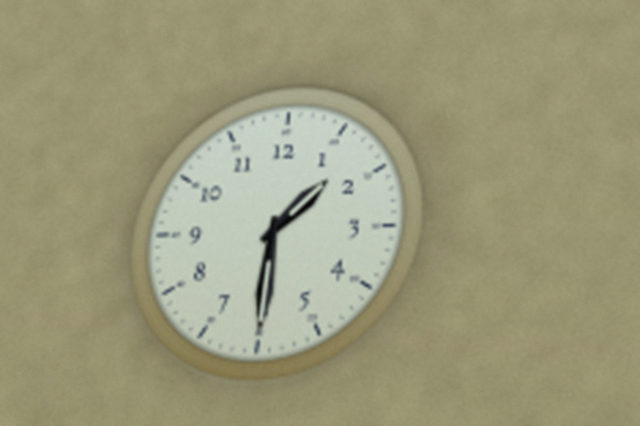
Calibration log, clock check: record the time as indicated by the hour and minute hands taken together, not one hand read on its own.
1:30
